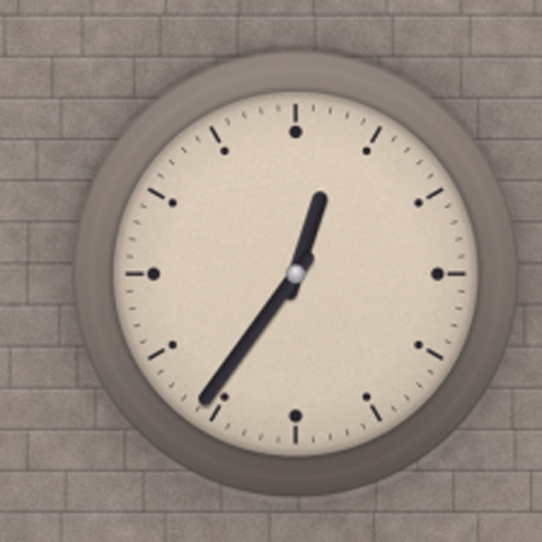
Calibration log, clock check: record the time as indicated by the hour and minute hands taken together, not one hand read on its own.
12:36
